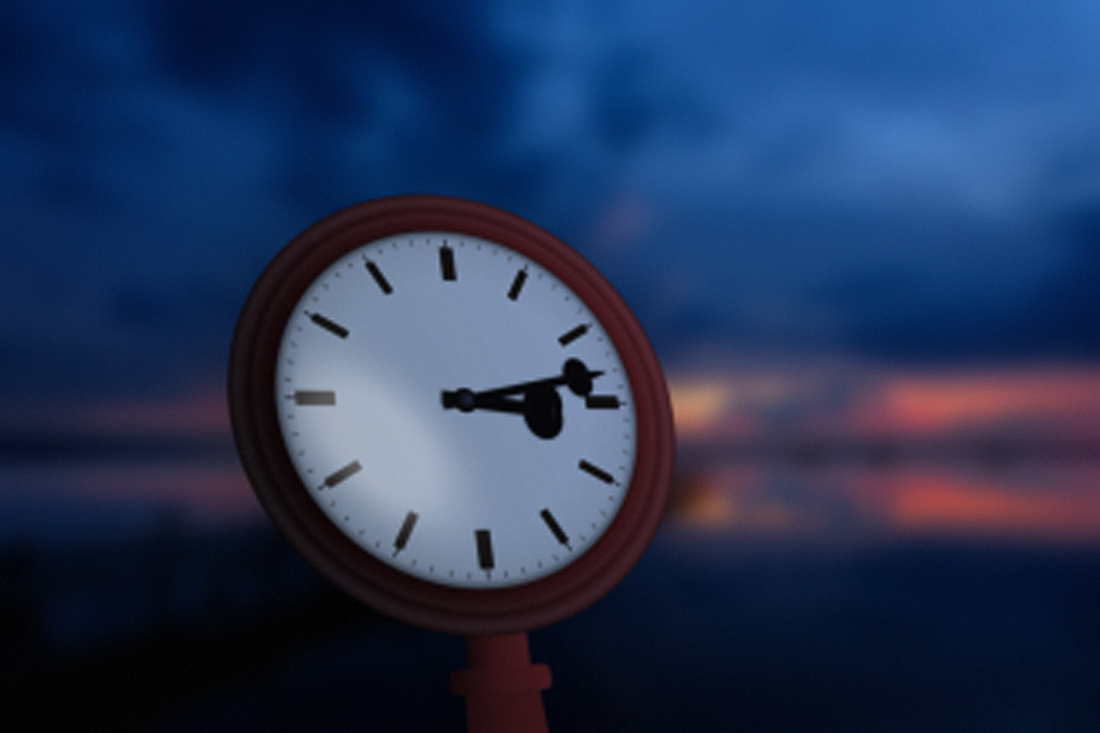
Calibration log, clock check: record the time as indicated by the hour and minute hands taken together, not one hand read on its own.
3:13
